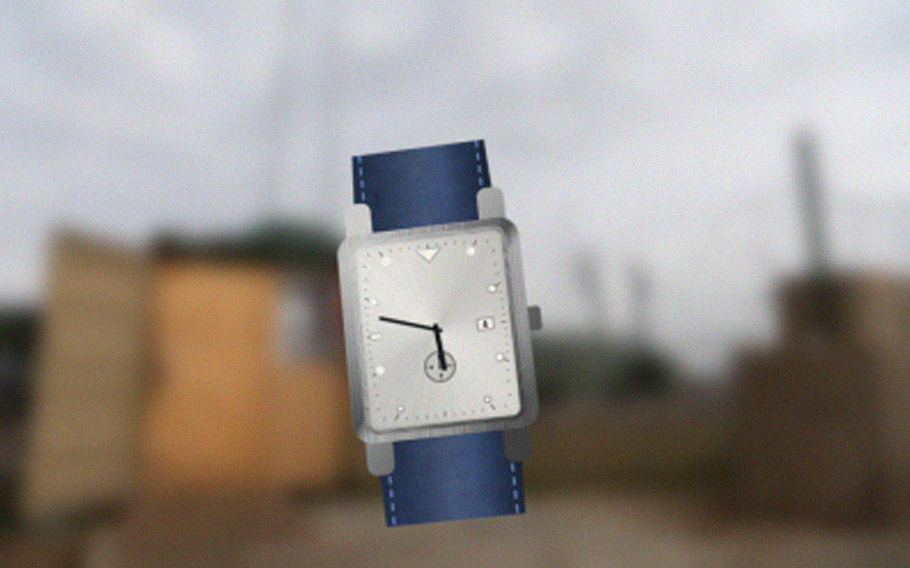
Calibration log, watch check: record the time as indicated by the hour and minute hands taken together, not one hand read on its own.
5:48
